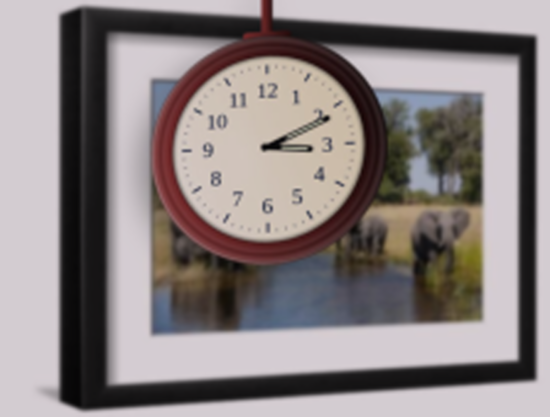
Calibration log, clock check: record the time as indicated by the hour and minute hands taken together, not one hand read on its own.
3:11
